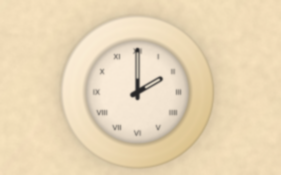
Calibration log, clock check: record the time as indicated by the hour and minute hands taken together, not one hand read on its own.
2:00
